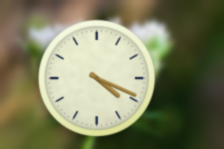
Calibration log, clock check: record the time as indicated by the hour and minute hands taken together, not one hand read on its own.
4:19
